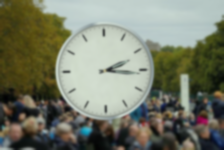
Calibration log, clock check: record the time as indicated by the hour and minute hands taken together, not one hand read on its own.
2:16
